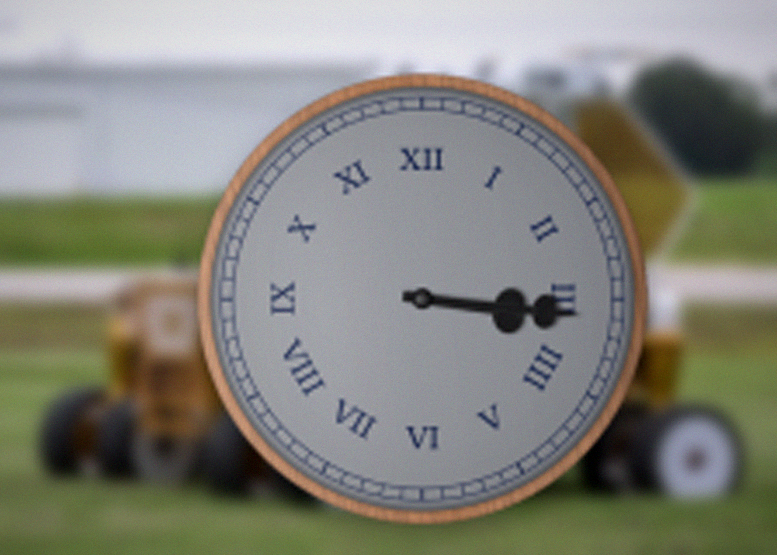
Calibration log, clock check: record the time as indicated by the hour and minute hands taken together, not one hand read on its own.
3:16
